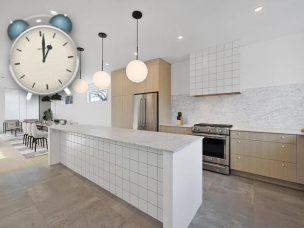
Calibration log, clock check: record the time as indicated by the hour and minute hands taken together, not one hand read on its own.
1:01
